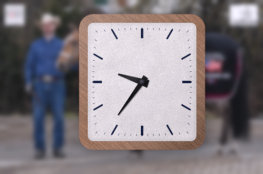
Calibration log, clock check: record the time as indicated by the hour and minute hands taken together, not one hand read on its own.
9:36
